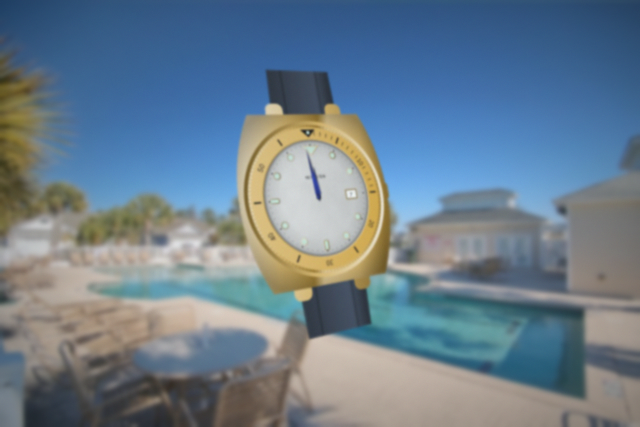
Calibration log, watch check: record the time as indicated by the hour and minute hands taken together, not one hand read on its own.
11:59
